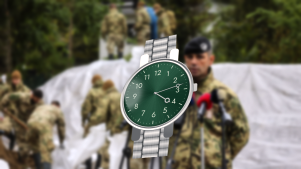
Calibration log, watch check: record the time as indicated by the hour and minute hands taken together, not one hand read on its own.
4:13
